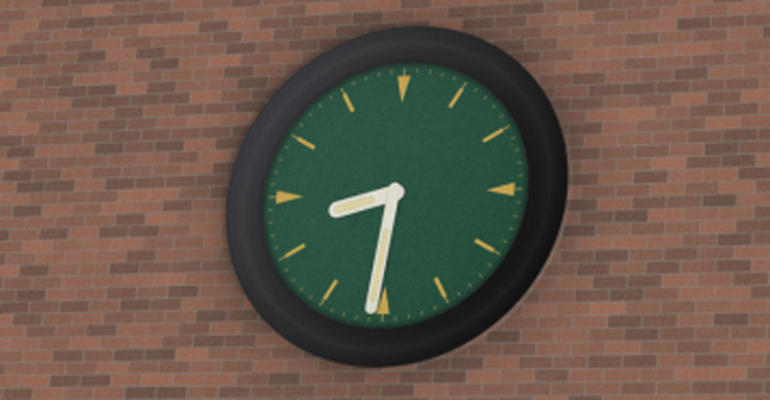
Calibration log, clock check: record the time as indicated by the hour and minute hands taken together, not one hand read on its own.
8:31
